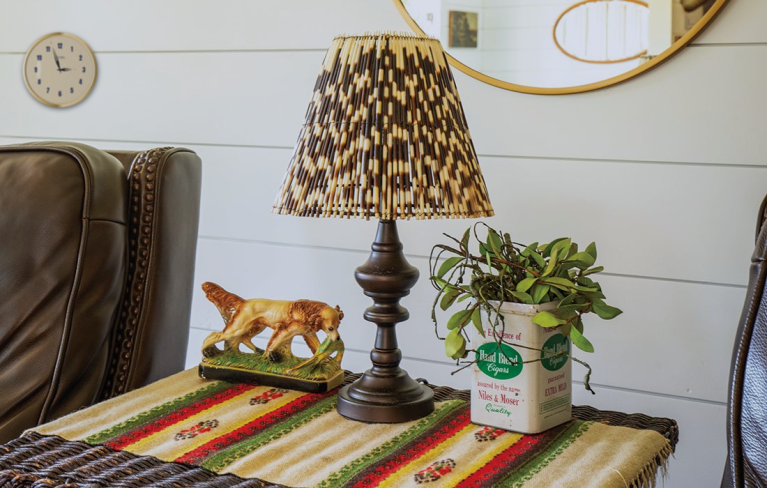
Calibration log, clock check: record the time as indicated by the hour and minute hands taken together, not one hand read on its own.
2:57
